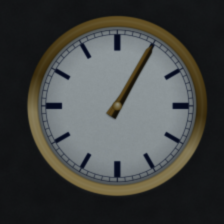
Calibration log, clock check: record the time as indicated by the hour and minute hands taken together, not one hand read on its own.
1:05
